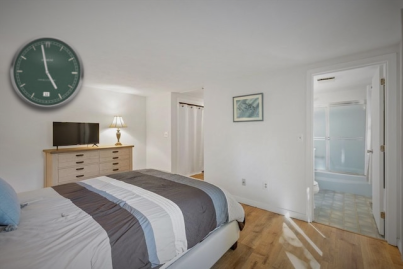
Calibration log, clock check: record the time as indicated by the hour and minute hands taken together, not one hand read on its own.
4:58
